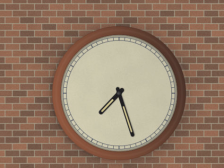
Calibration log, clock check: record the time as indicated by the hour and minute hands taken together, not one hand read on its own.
7:27
